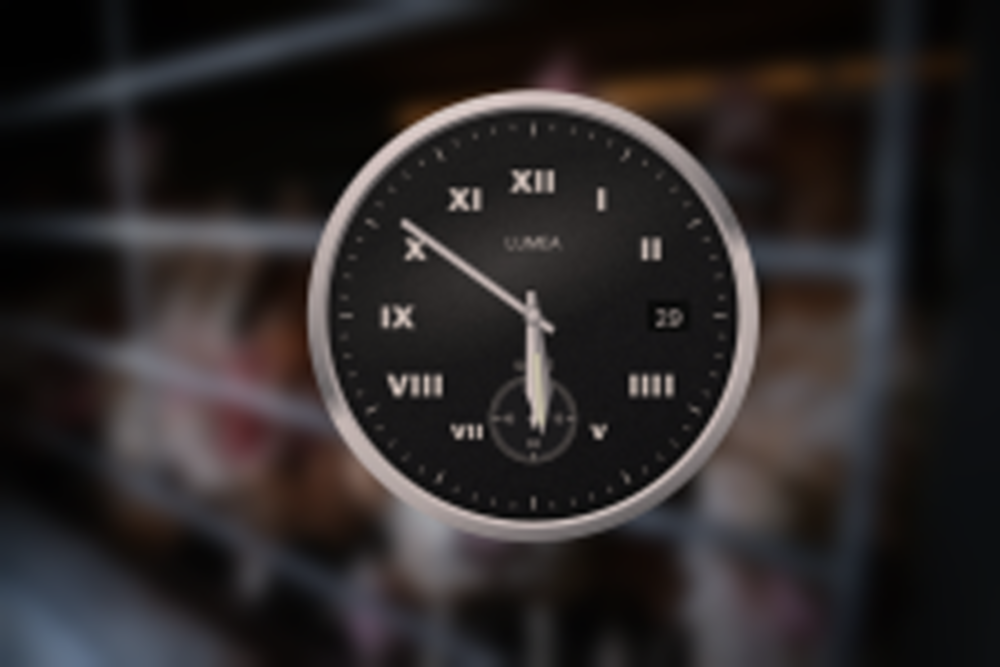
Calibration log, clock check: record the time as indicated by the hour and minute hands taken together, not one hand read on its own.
5:51
